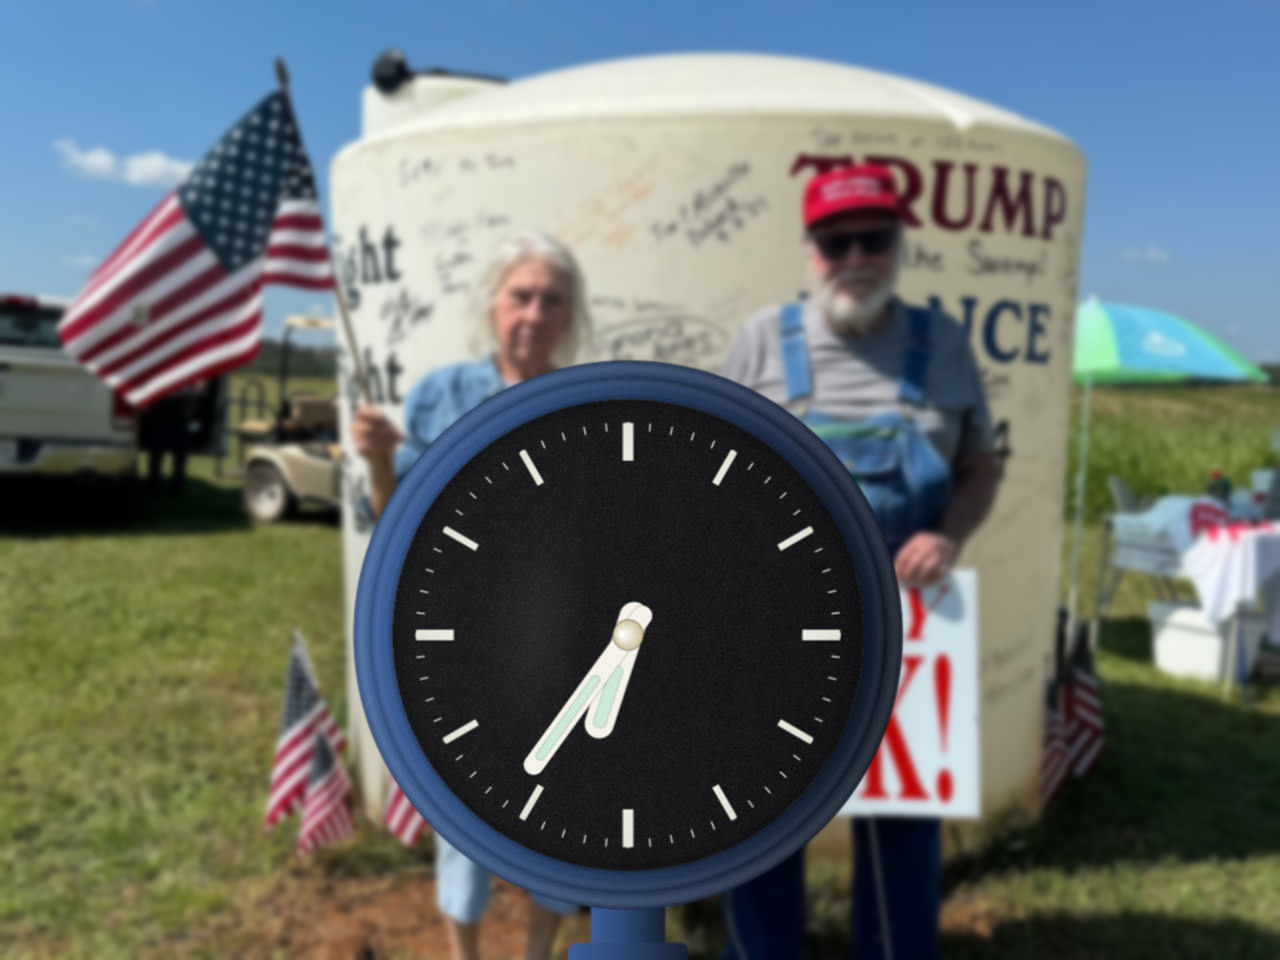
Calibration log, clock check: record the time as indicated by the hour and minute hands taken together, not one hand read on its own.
6:36
